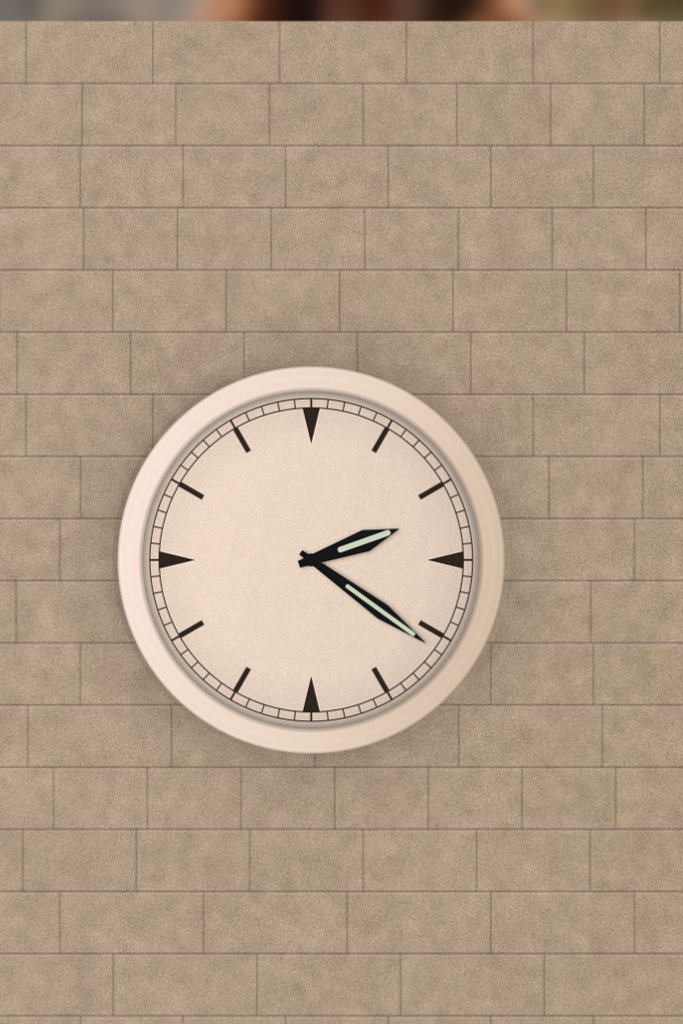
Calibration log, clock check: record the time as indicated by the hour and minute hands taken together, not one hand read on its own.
2:21
